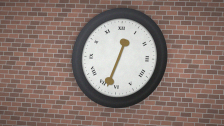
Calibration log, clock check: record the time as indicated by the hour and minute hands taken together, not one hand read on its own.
12:33
